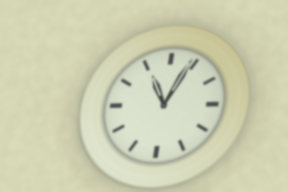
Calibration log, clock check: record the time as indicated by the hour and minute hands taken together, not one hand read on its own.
11:04
